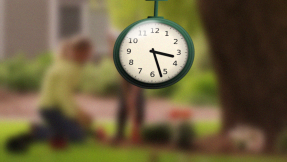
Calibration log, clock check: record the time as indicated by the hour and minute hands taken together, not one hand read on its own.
3:27
